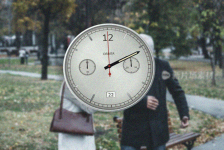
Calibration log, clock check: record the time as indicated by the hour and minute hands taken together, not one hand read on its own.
2:11
